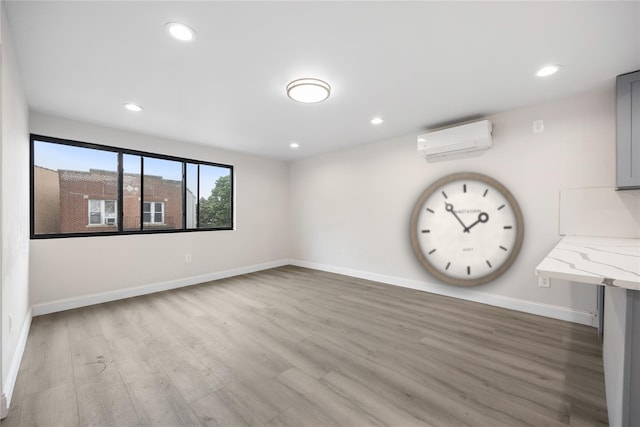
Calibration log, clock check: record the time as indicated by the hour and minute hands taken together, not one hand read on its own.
1:54
